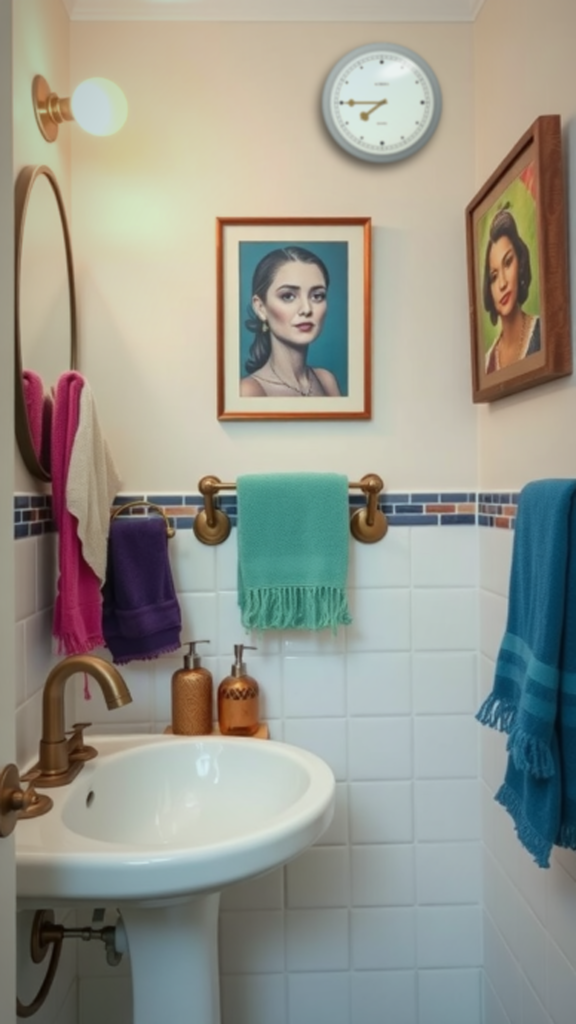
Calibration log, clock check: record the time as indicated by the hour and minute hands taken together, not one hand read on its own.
7:45
